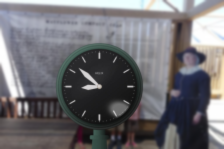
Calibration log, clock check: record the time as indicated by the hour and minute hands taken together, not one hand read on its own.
8:52
